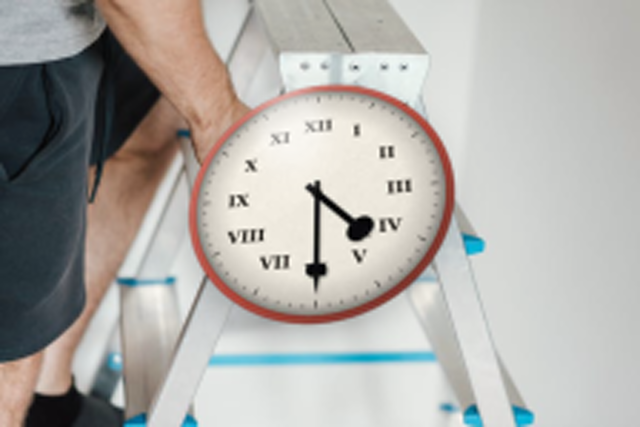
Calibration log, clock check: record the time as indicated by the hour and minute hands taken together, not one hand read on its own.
4:30
